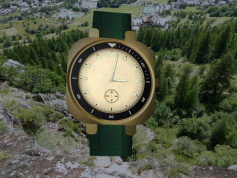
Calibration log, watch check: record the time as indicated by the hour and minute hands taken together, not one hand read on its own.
3:02
